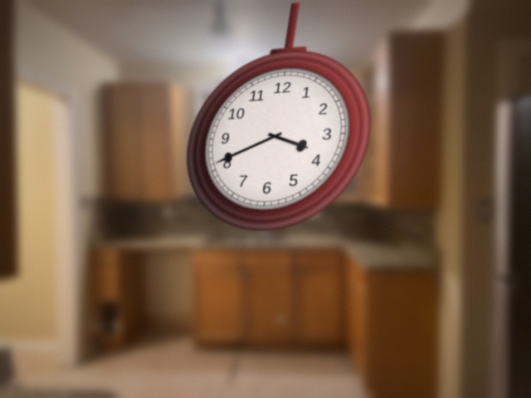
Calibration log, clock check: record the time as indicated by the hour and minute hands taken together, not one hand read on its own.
3:41
